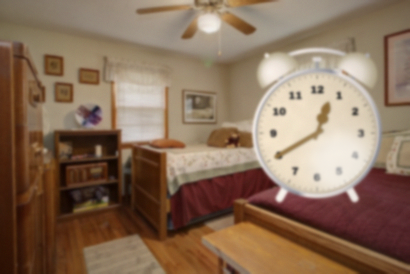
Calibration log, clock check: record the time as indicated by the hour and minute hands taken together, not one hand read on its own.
12:40
